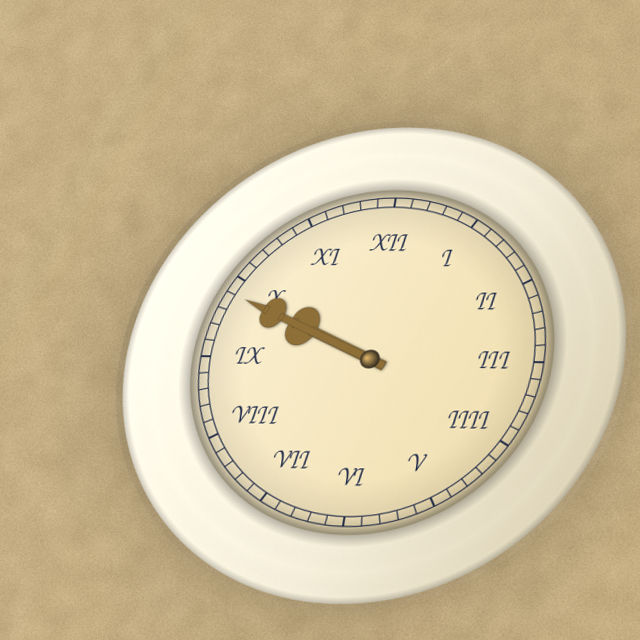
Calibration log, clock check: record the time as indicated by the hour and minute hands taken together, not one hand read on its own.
9:49
